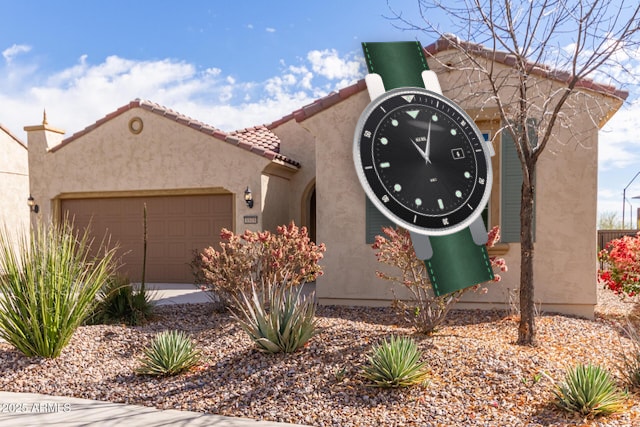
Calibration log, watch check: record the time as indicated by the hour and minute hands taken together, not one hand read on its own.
11:04
